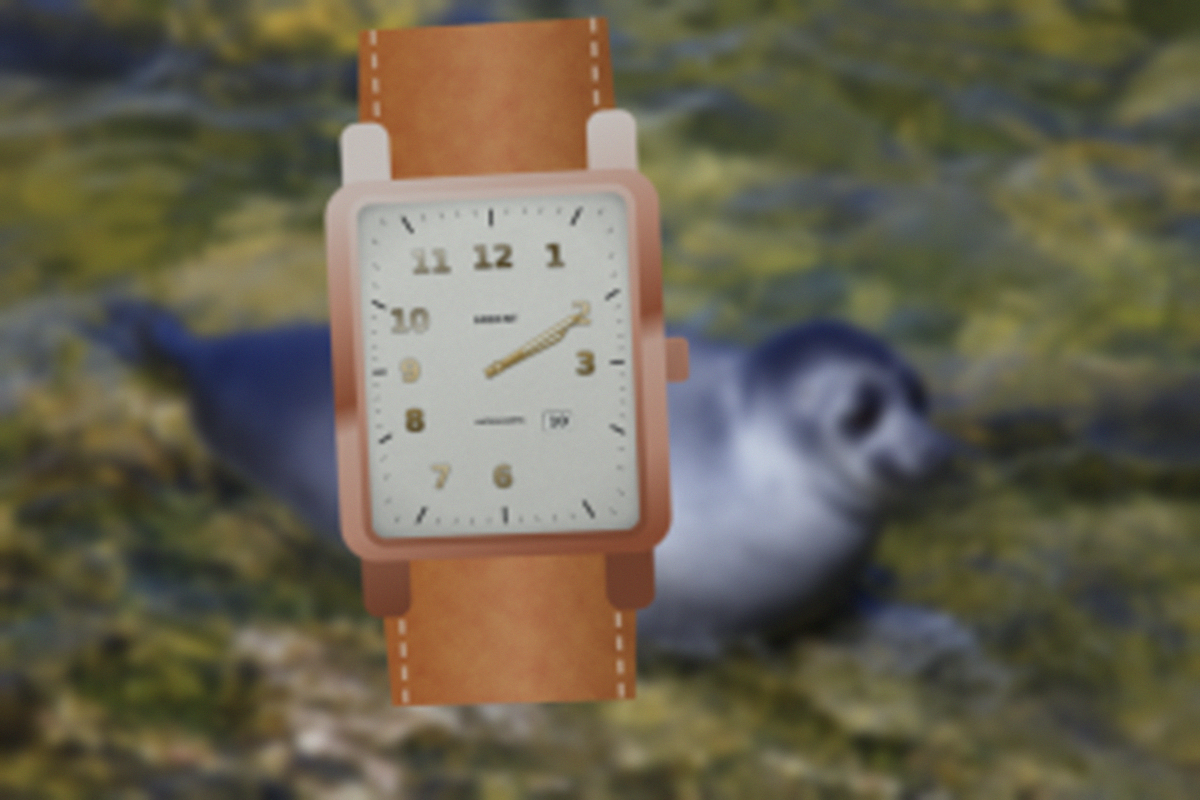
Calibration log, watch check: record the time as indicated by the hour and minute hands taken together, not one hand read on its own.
2:10
